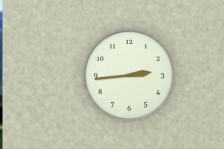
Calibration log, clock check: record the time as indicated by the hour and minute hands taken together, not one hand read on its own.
2:44
